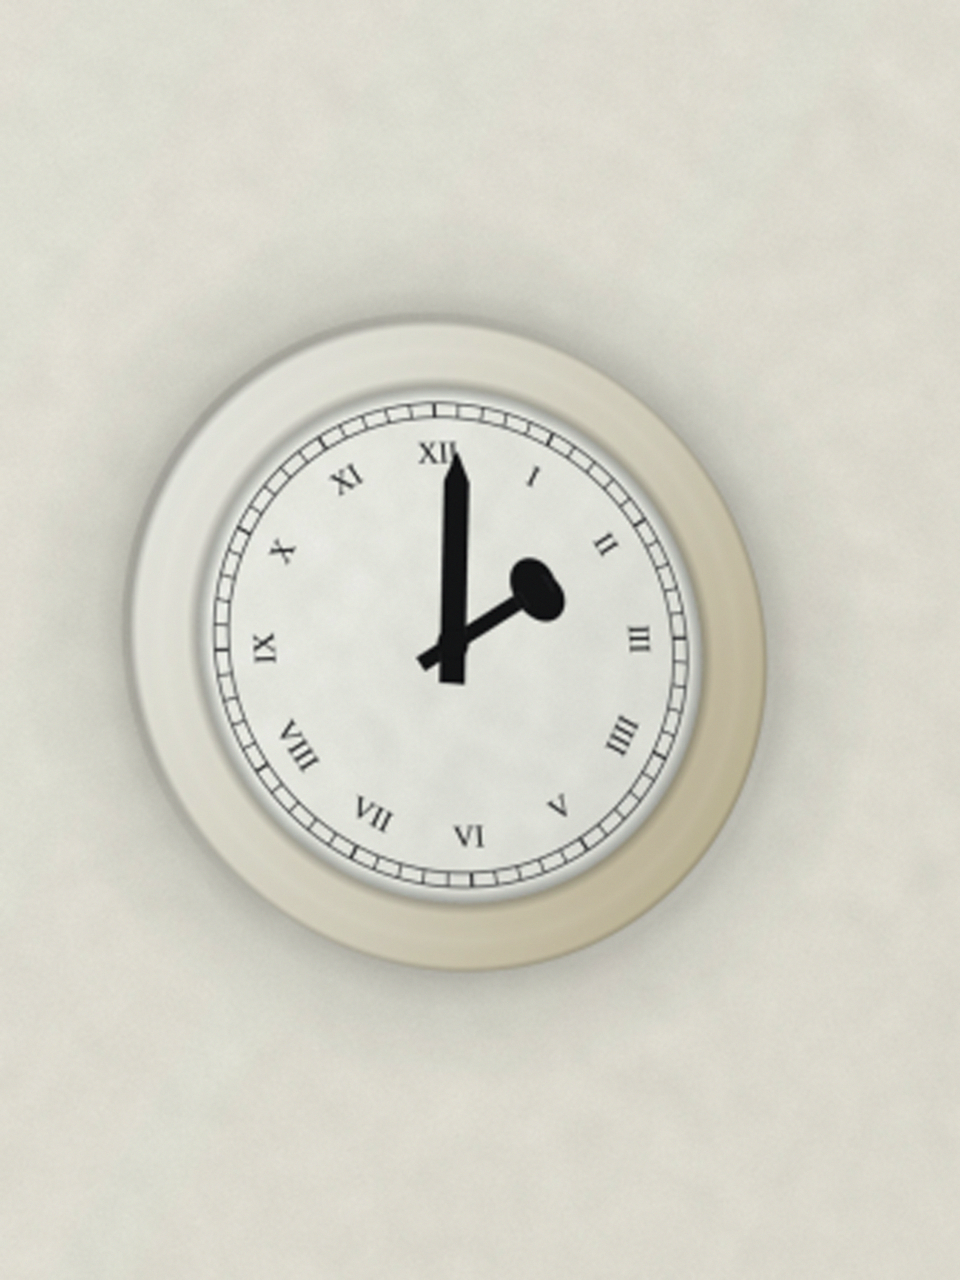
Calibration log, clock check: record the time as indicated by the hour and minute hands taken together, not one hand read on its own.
2:01
